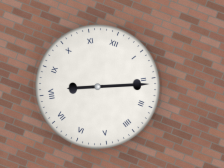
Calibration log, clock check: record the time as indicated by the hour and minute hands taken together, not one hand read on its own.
8:11
